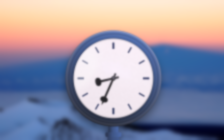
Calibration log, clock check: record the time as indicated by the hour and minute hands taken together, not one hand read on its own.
8:34
